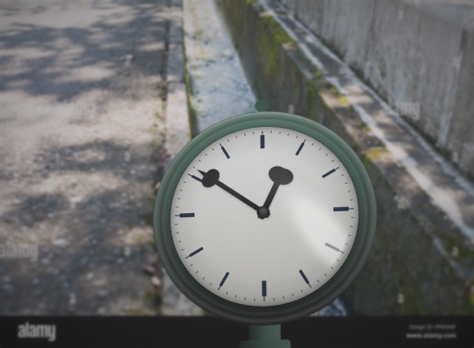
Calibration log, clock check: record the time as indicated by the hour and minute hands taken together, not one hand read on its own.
12:51
